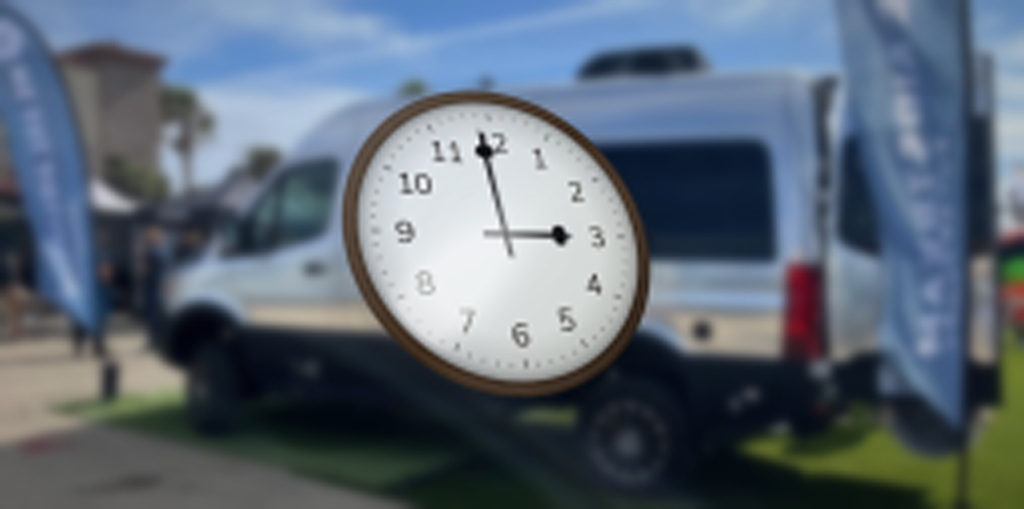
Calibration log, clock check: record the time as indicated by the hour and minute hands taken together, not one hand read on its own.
2:59
